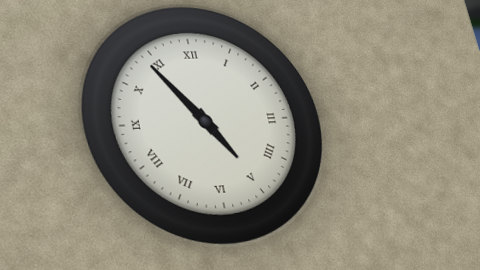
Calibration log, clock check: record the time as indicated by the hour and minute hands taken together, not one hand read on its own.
4:54
